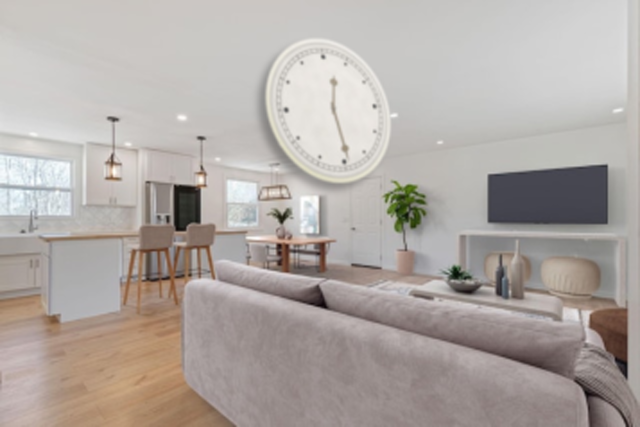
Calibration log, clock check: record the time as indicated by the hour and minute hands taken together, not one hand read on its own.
12:29
